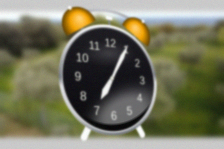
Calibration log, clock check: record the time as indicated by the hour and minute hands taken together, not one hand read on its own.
7:05
